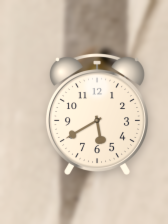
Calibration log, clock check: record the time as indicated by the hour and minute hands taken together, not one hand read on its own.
5:40
